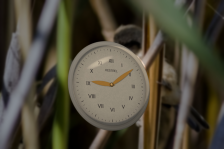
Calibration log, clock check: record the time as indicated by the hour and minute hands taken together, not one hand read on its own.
9:09
